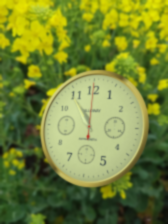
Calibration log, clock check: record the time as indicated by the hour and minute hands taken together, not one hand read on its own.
10:54
